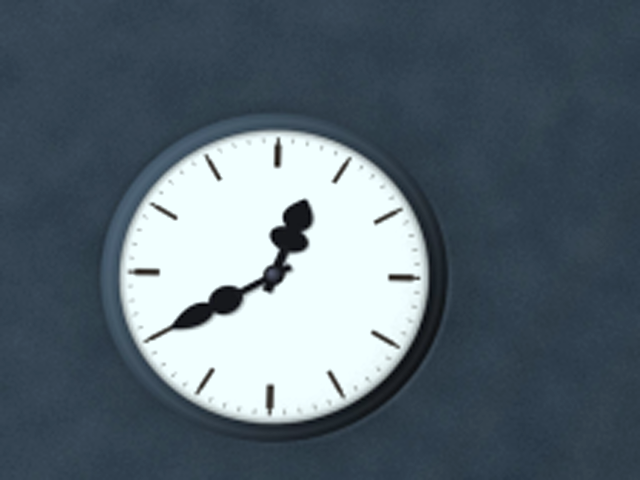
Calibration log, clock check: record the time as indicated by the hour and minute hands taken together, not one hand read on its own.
12:40
